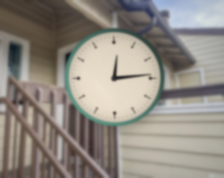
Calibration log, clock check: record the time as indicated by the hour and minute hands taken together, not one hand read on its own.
12:14
